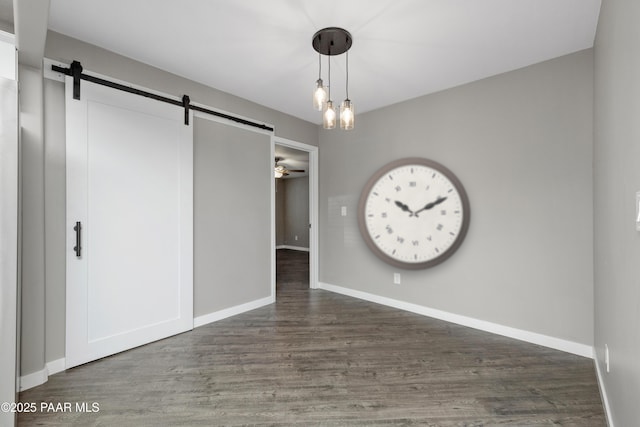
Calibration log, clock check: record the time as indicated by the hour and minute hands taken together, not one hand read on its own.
10:11
